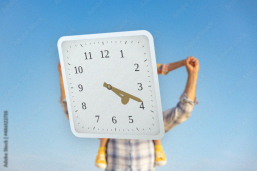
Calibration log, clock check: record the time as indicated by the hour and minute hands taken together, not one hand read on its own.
4:19
